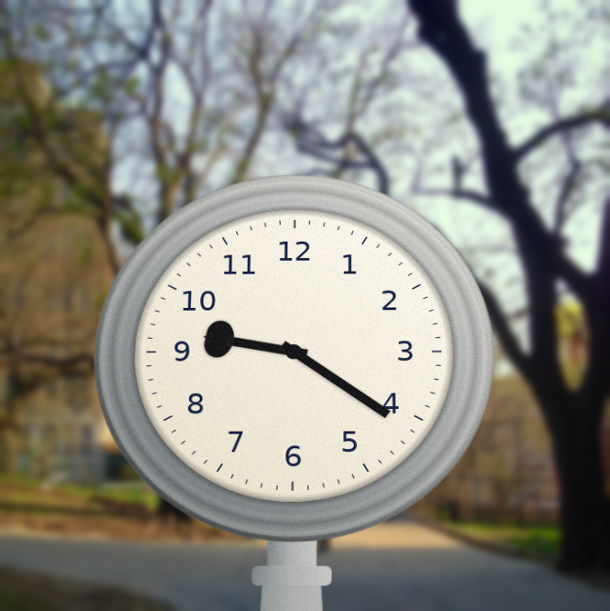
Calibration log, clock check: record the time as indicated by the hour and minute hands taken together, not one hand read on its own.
9:21
